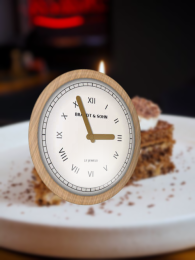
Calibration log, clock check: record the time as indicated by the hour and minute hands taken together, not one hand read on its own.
2:56
